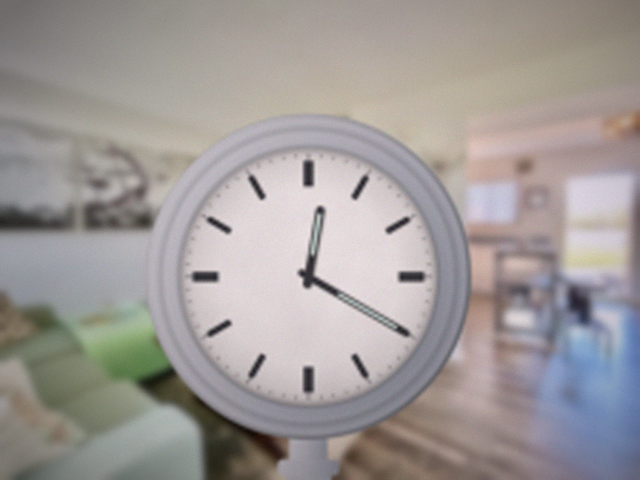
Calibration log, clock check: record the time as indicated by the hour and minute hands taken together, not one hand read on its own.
12:20
